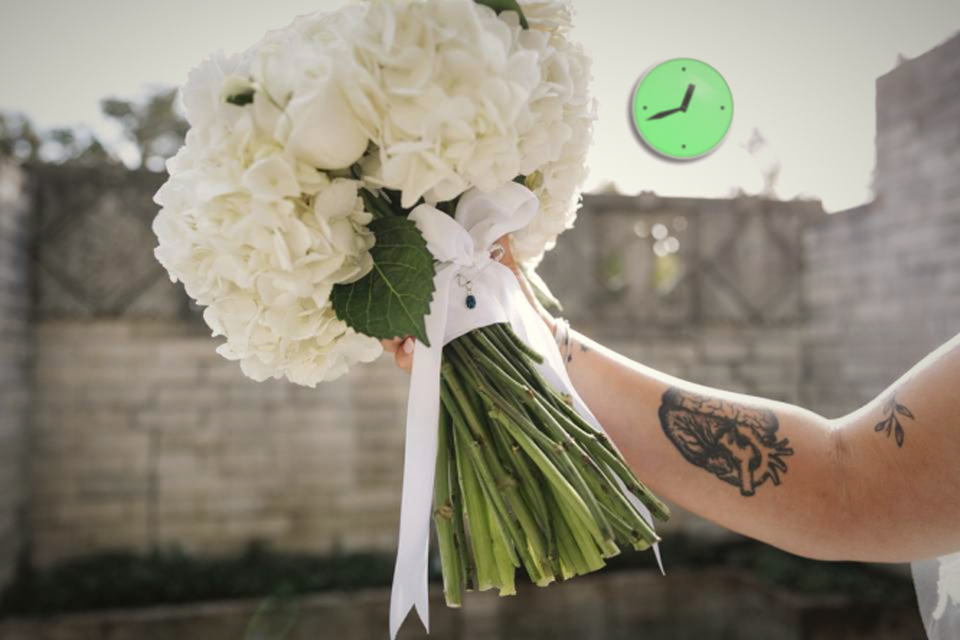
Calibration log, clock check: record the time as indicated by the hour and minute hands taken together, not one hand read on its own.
12:42
